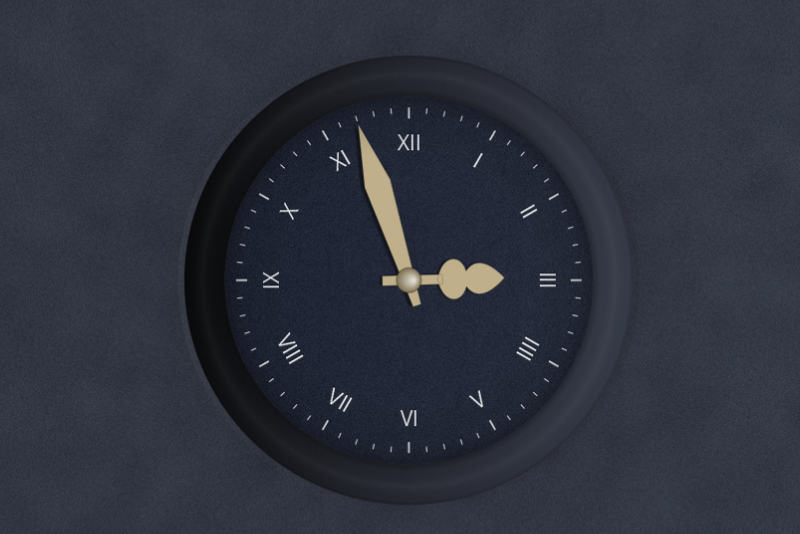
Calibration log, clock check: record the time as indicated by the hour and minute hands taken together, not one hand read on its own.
2:57
